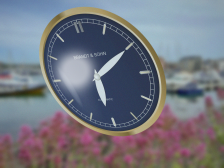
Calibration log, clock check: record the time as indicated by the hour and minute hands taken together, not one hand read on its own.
6:10
